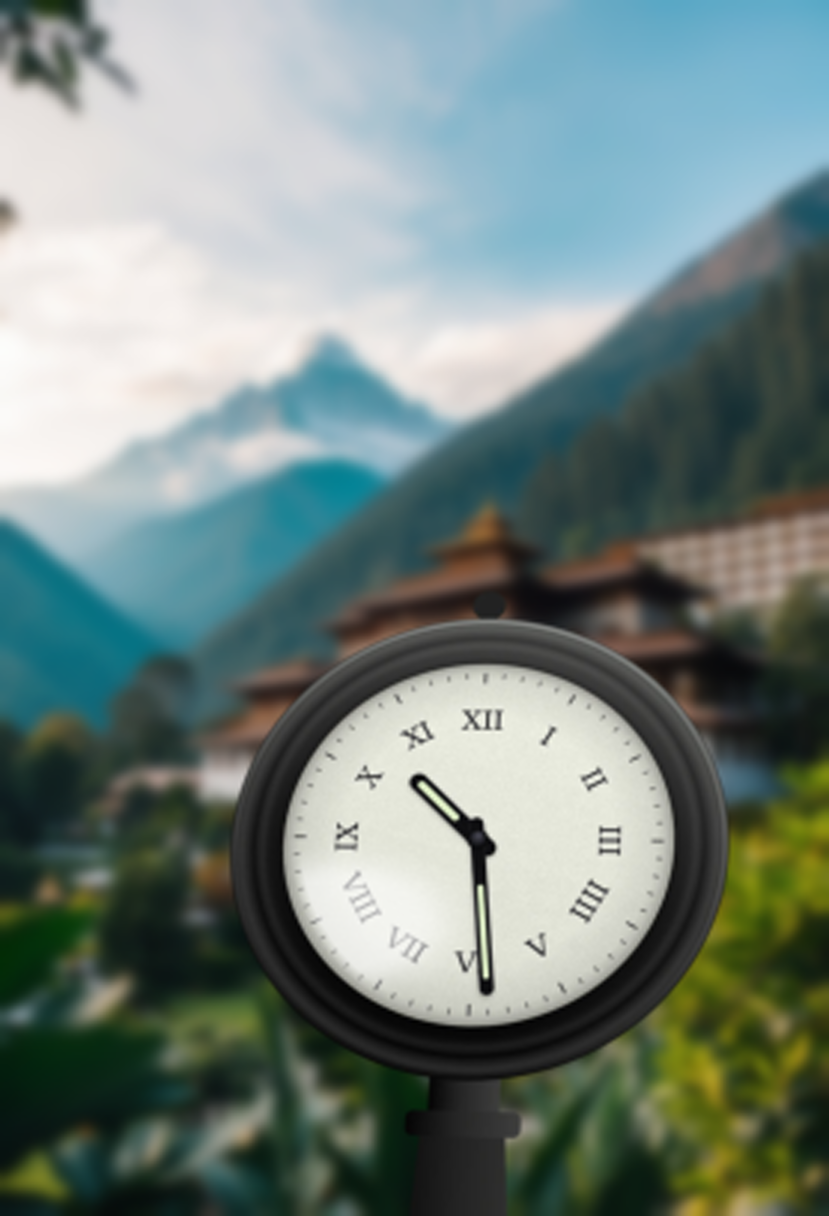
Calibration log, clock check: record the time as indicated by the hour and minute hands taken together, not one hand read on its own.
10:29
